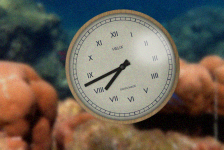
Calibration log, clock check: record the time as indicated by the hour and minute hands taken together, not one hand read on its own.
7:43
